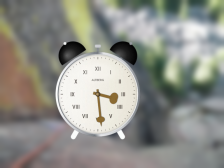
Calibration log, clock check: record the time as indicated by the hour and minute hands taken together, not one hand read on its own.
3:29
